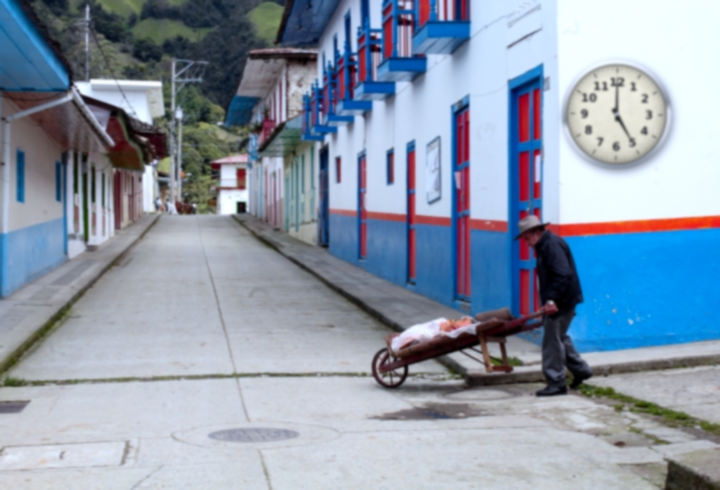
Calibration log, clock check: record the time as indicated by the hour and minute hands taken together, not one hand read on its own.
5:00
